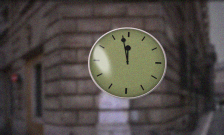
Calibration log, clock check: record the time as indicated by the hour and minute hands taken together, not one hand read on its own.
11:58
